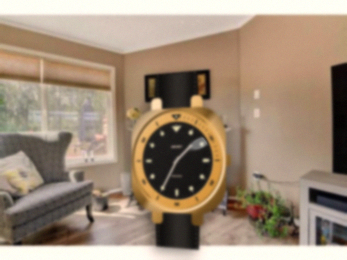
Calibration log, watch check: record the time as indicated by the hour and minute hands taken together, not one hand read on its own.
1:35
